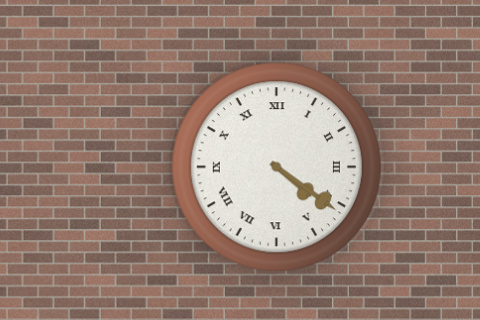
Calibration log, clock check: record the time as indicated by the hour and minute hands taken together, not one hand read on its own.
4:21
